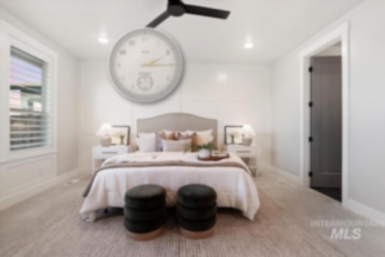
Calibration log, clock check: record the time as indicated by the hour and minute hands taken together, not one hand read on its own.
2:15
